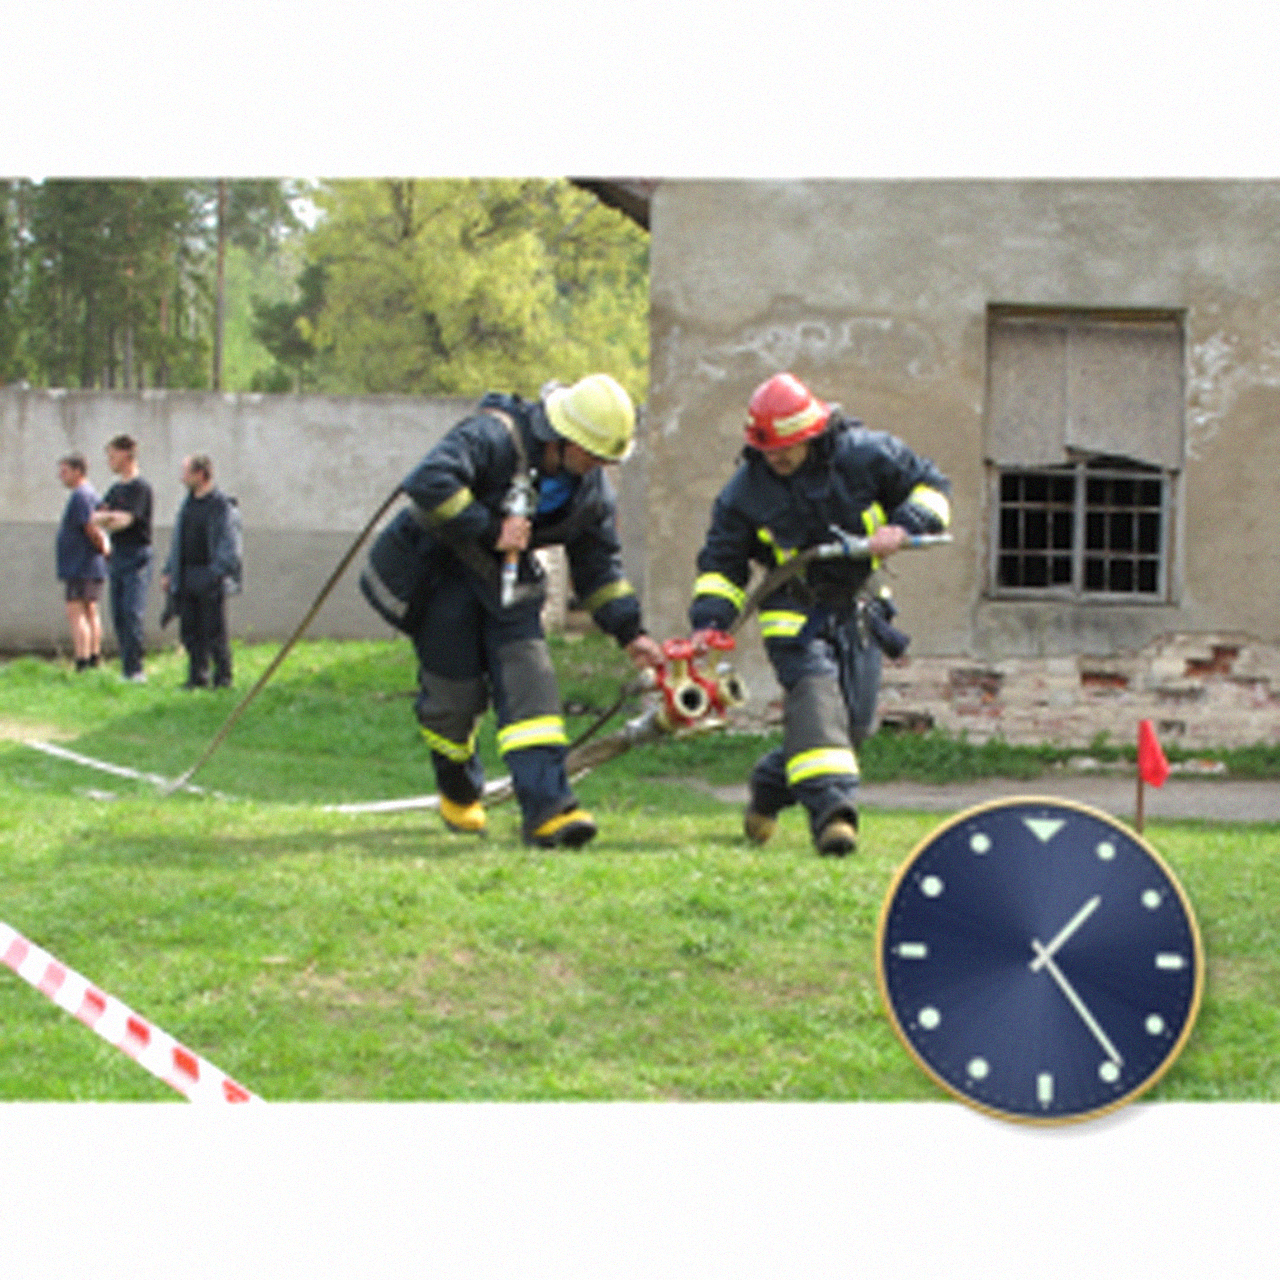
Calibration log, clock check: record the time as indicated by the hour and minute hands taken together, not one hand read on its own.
1:24
